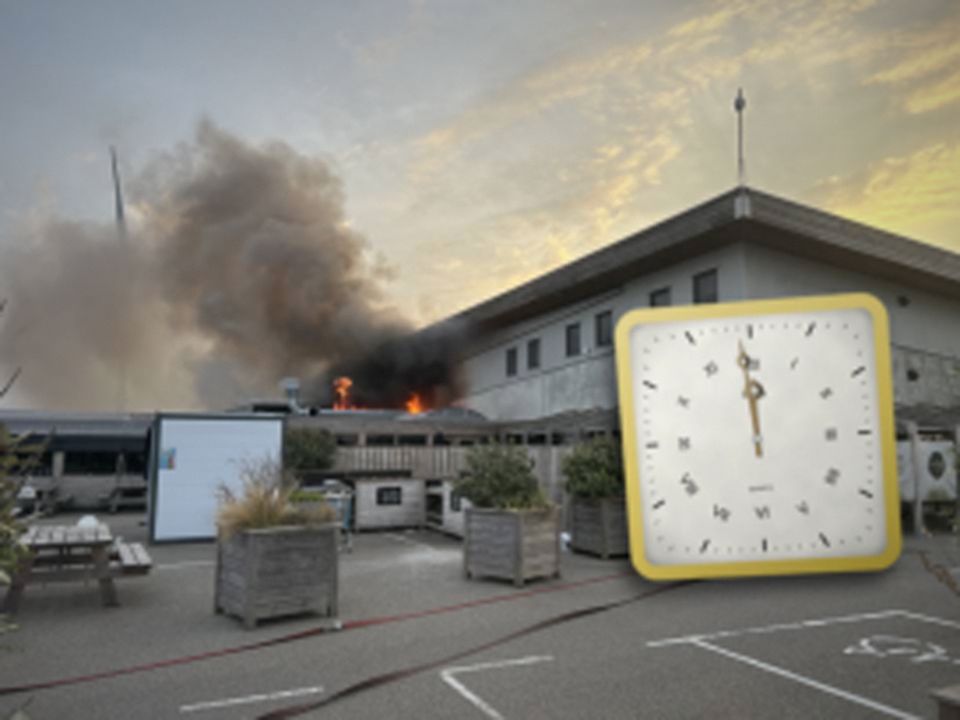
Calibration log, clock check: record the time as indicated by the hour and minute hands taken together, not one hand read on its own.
11:59
